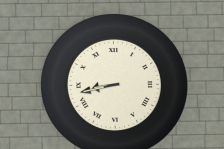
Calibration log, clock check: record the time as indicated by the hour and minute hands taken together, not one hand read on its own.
8:43
